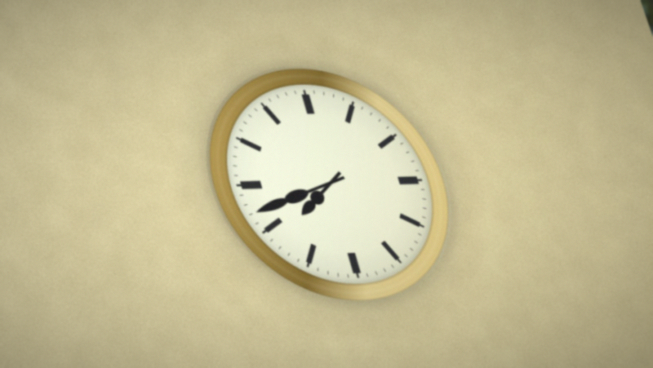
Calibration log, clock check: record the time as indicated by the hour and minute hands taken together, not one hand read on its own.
7:42
